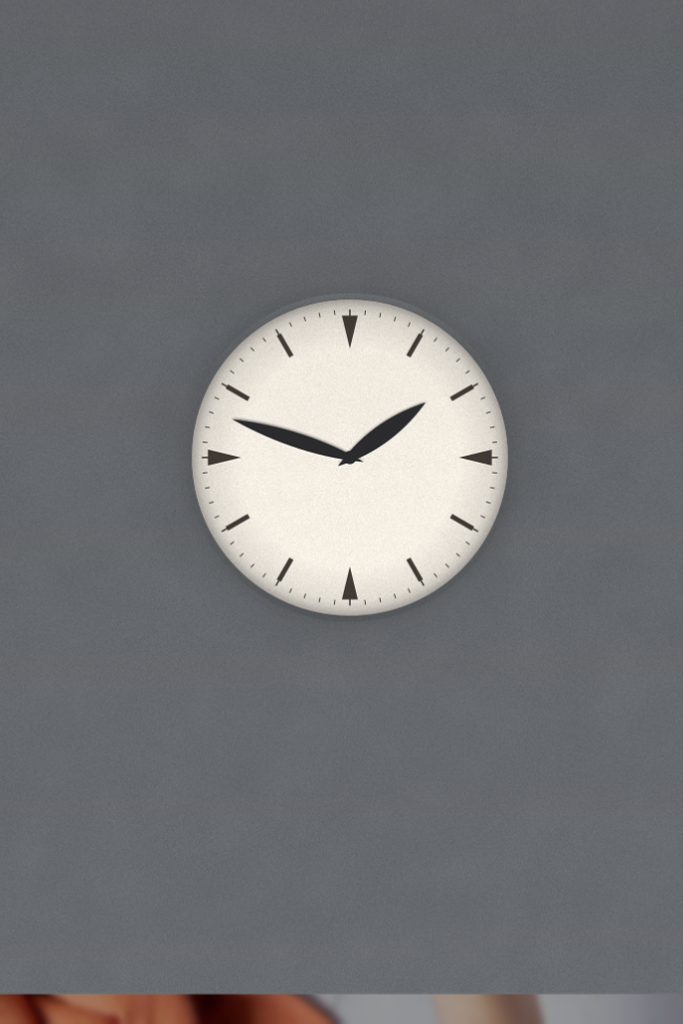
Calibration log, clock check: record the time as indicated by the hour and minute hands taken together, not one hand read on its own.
1:48
